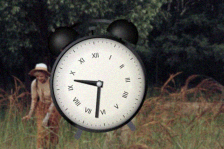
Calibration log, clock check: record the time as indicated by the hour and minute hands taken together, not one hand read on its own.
9:32
